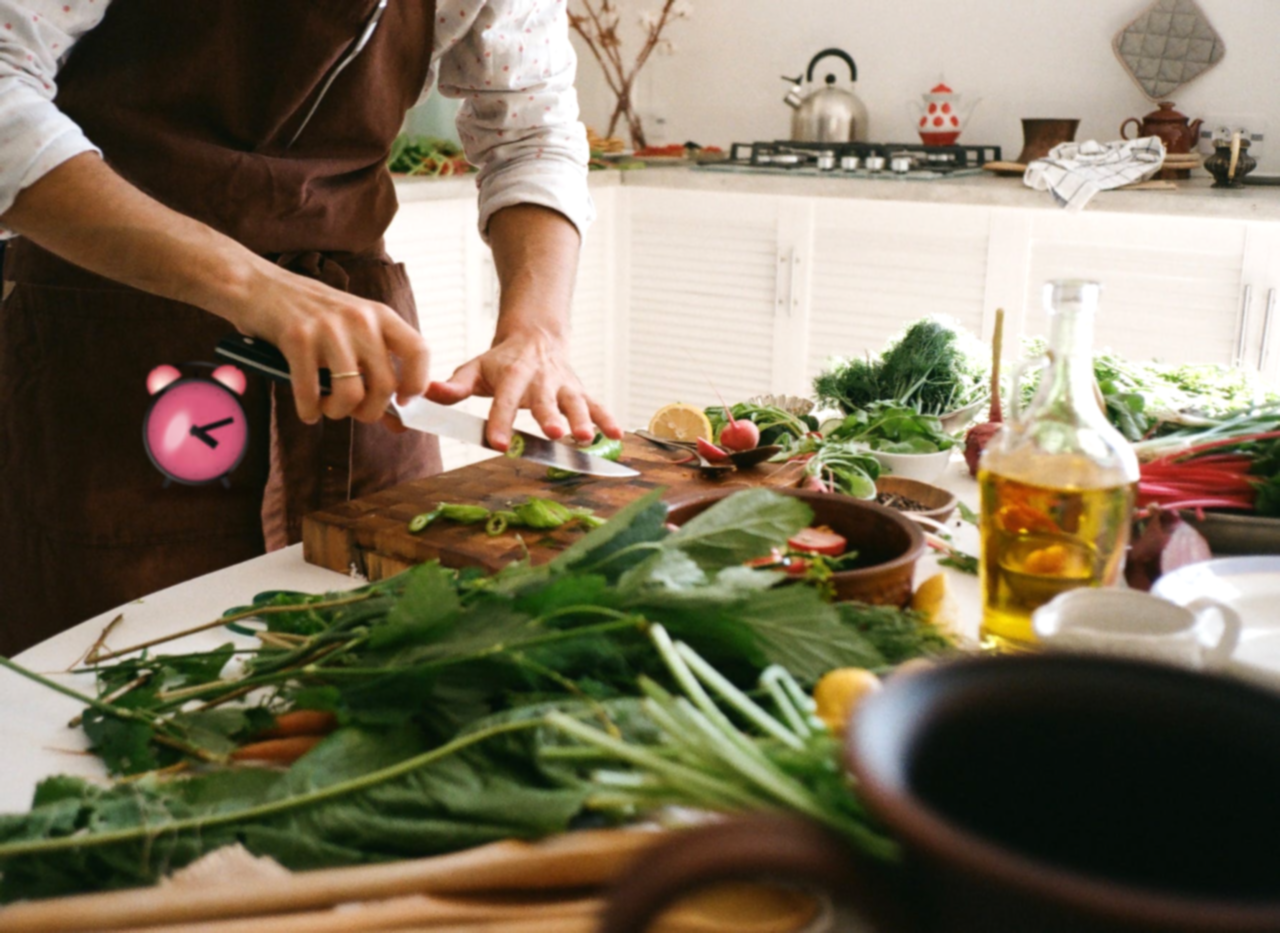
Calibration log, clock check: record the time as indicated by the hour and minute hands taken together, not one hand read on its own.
4:12
